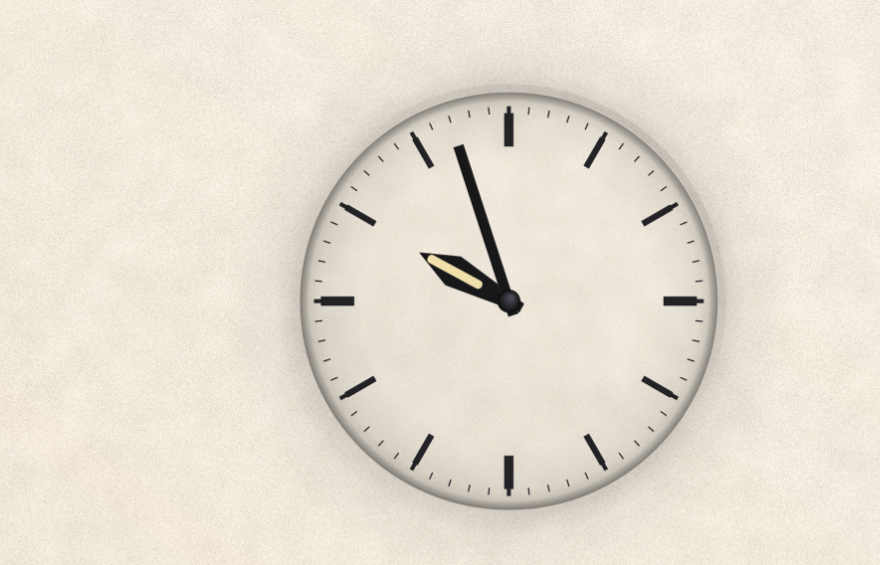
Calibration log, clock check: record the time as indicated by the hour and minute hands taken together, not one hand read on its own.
9:57
